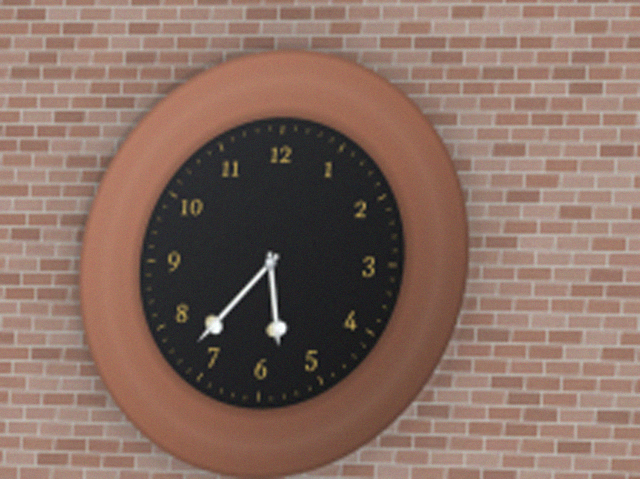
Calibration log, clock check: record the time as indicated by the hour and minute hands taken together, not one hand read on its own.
5:37
